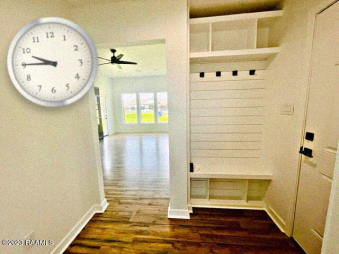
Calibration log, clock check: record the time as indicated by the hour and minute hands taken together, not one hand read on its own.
9:45
